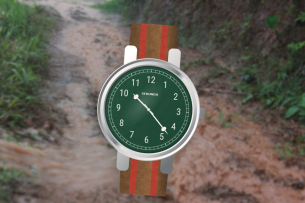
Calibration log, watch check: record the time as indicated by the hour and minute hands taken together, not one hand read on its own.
10:23
